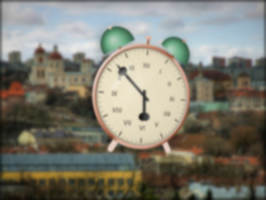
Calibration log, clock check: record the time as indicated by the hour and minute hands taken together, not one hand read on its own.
5:52
